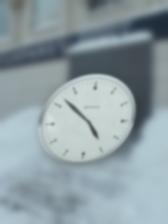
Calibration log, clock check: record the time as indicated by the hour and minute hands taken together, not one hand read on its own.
4:52
